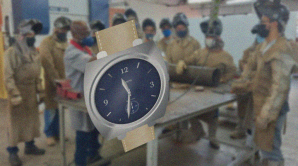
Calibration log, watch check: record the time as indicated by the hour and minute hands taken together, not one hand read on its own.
11:32
